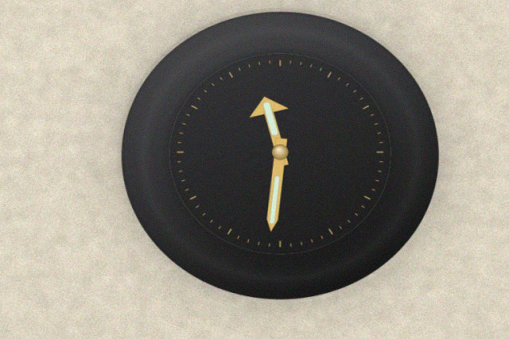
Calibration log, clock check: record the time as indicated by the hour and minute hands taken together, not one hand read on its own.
11:31
